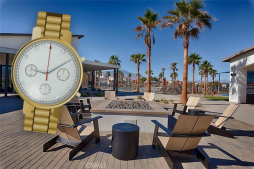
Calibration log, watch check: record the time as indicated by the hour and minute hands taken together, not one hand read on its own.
9:09
